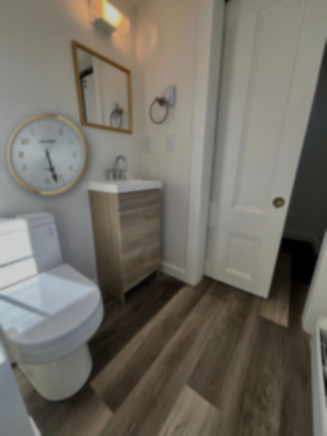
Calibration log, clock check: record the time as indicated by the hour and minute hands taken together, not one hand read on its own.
5:27
